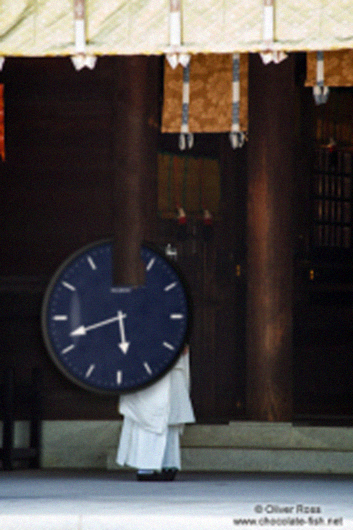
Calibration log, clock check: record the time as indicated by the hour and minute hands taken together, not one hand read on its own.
5:42
